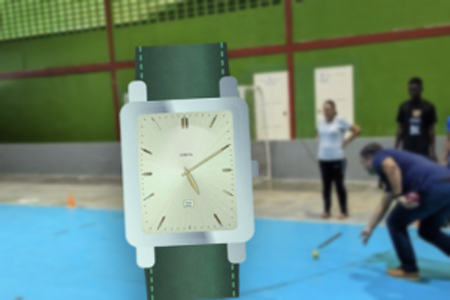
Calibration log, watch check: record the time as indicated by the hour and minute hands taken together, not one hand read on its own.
5:10
